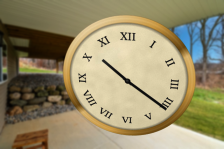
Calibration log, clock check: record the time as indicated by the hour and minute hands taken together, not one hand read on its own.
10:21
